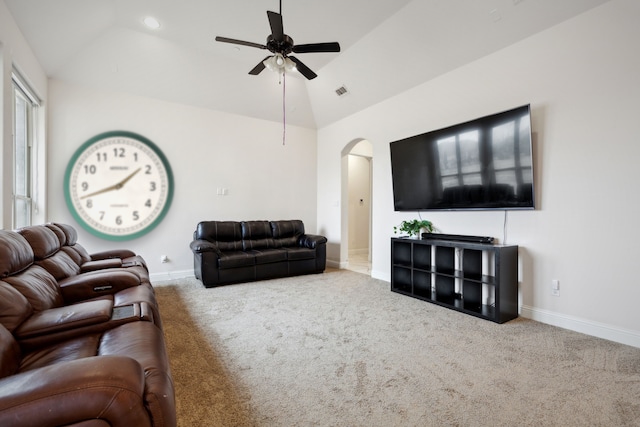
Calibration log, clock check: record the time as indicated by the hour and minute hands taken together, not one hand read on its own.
1:42
